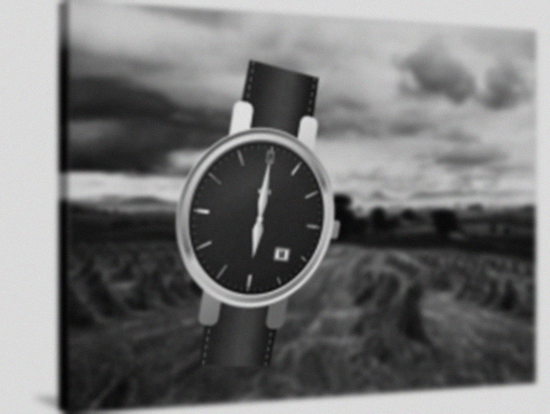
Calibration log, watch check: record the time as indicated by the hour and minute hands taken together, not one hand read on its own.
6:00
